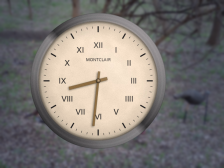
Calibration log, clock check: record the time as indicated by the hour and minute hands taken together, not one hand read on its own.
8:31
